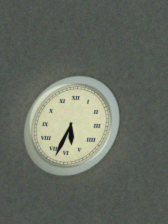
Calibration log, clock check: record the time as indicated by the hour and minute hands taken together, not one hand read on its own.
5:33
